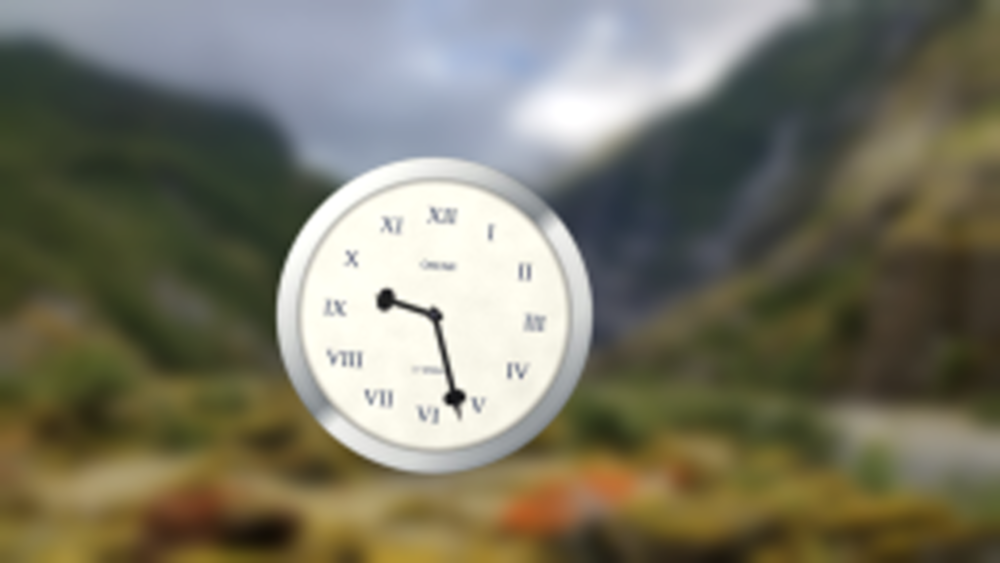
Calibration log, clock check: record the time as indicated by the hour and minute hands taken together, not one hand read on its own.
9:27
